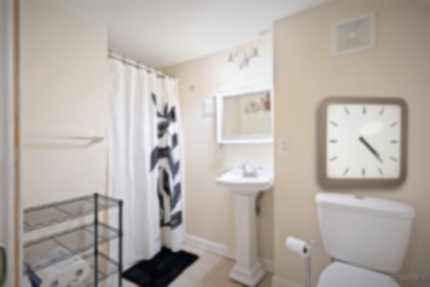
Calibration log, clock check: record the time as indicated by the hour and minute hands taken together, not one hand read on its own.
4:23
